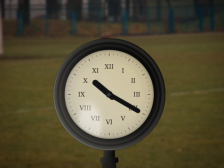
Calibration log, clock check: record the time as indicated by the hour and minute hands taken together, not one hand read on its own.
10:20
